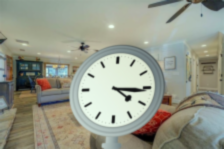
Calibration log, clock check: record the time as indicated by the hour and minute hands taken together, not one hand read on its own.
4:16
